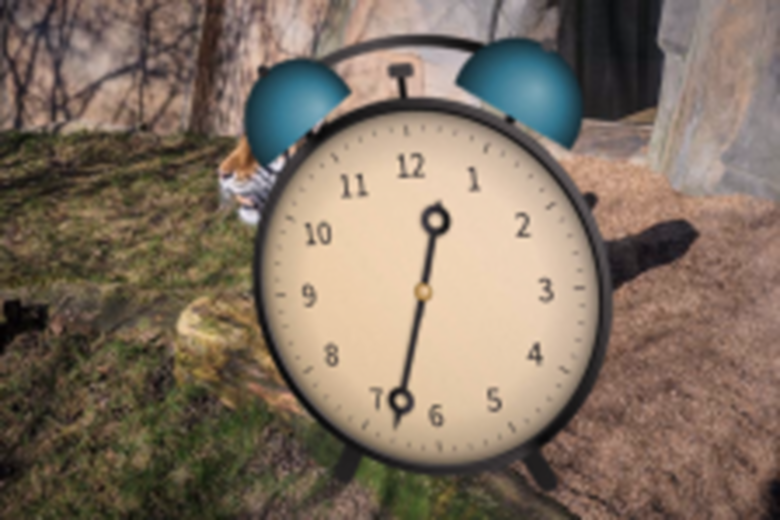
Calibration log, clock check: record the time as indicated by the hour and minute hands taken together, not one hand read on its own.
12:33
